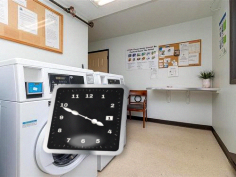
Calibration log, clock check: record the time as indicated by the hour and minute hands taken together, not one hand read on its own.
3:49
